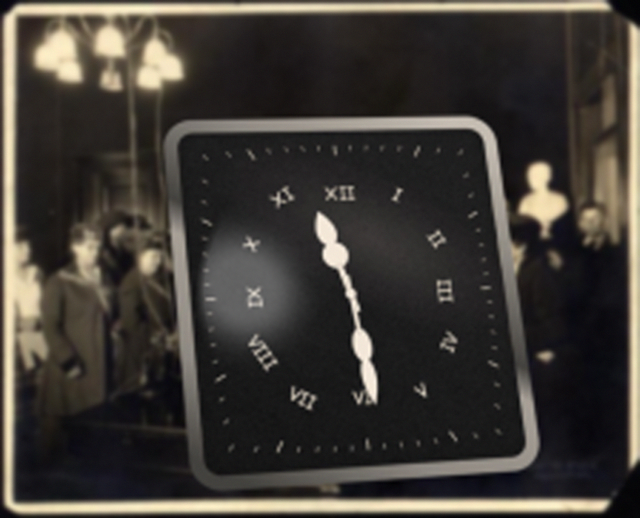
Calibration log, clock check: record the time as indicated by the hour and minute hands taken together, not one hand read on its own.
11:29
